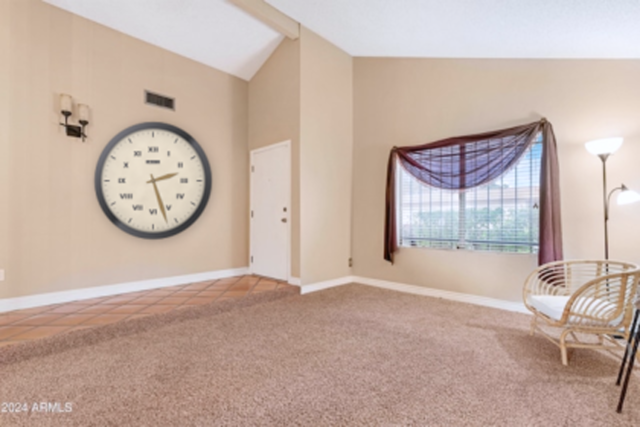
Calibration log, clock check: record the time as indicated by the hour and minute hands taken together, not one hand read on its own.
2:27
